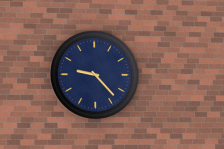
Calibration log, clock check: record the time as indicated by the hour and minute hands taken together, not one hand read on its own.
9:23
